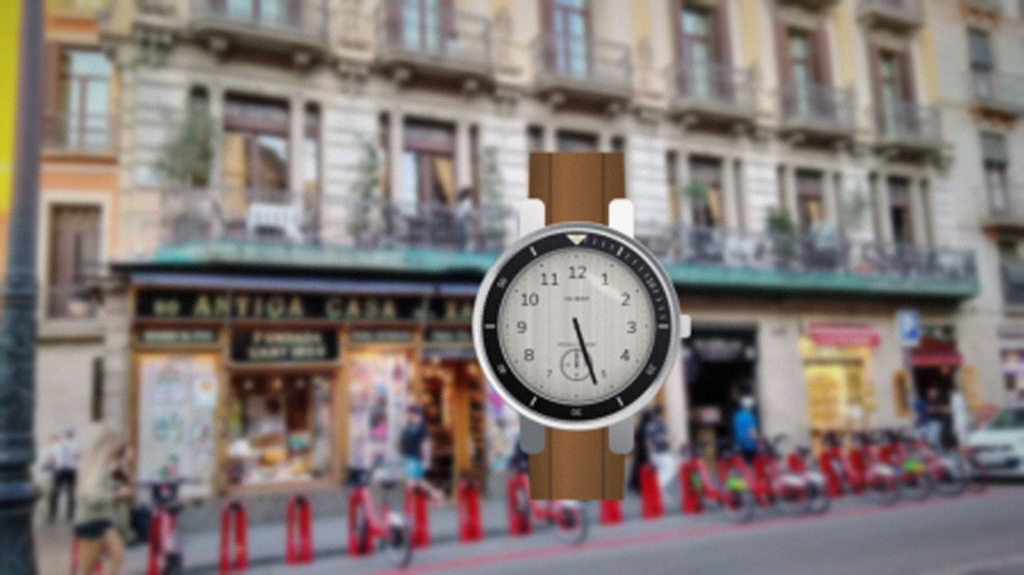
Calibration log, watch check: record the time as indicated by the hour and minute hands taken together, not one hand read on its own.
5:27
